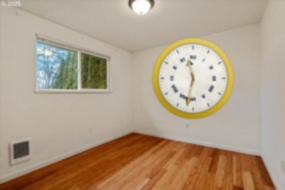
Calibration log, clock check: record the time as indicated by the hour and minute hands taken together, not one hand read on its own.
11:32
